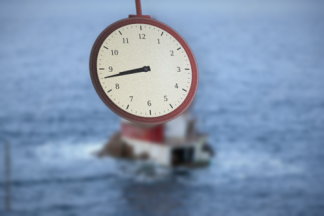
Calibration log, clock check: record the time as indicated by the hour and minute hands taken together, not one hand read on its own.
8:43
